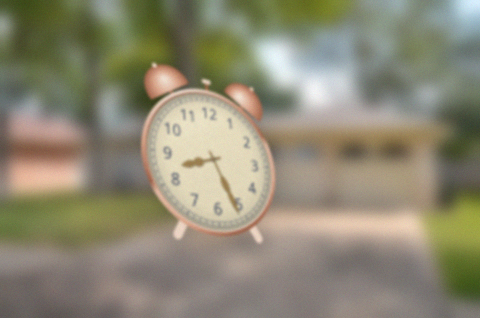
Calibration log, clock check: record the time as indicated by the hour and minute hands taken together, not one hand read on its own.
8:26
